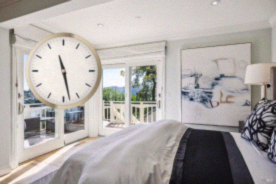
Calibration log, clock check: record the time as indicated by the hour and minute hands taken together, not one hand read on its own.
11:28
